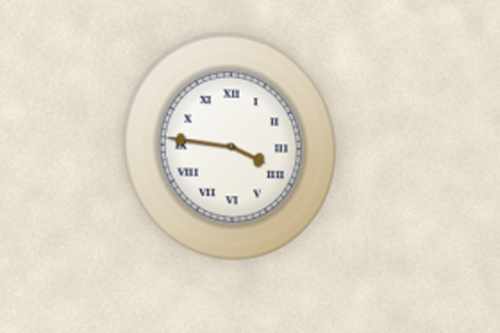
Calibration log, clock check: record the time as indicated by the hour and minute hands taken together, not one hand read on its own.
3:46
